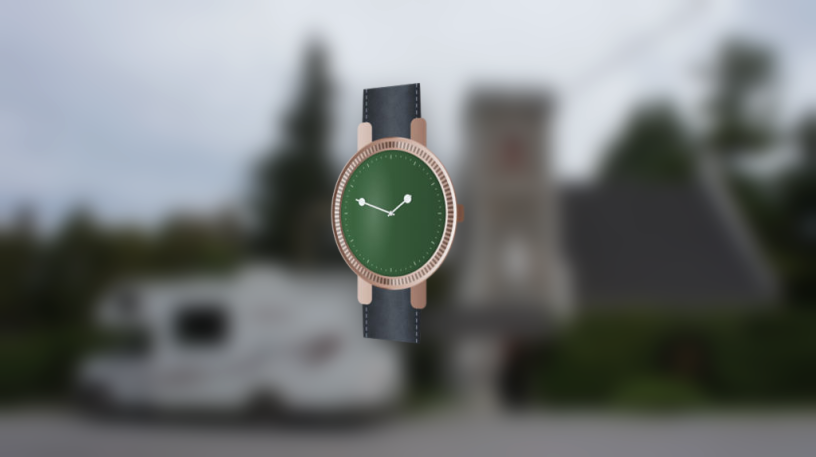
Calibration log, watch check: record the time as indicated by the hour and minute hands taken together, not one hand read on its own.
1:48
